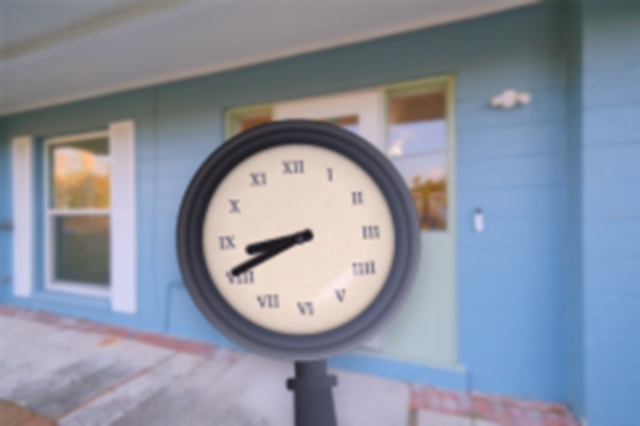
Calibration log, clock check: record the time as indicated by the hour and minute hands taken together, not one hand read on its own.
8:41
